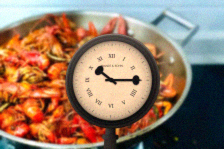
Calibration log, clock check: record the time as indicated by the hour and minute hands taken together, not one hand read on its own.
10:15
